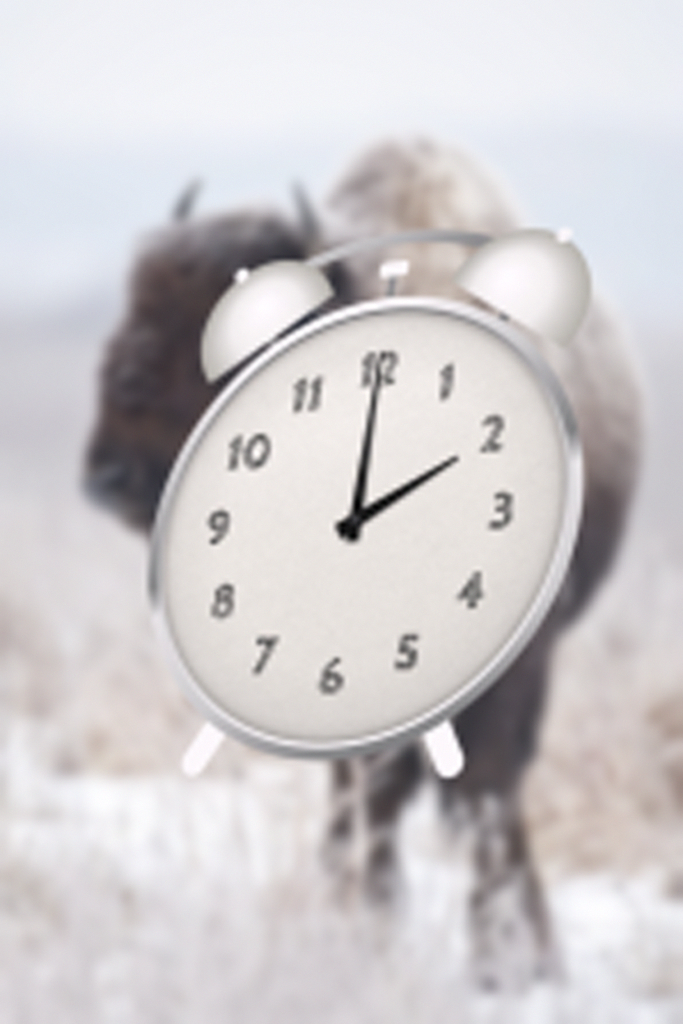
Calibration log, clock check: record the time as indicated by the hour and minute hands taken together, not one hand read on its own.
2:00
